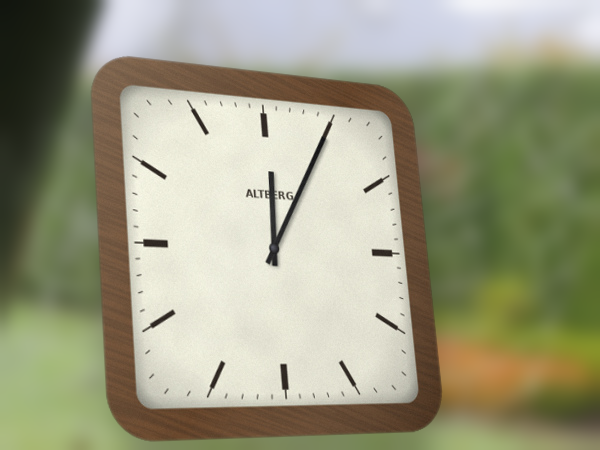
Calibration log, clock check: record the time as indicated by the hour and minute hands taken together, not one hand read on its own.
12:05
